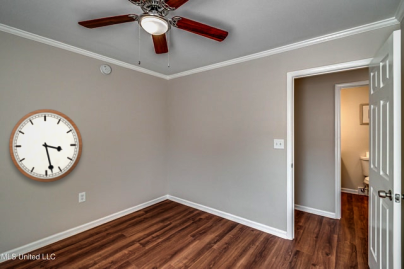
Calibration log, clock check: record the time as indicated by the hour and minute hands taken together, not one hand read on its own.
3:28
